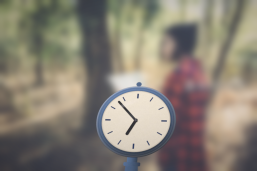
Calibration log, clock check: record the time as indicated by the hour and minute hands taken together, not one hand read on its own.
6:53
